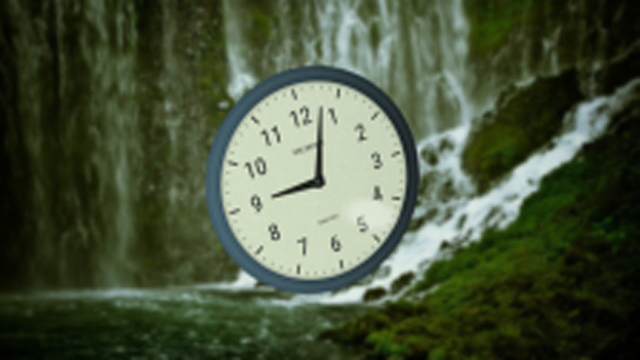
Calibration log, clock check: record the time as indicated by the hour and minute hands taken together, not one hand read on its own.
9:03
